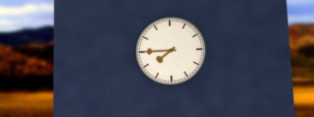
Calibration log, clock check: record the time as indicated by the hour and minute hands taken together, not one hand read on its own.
7:45
